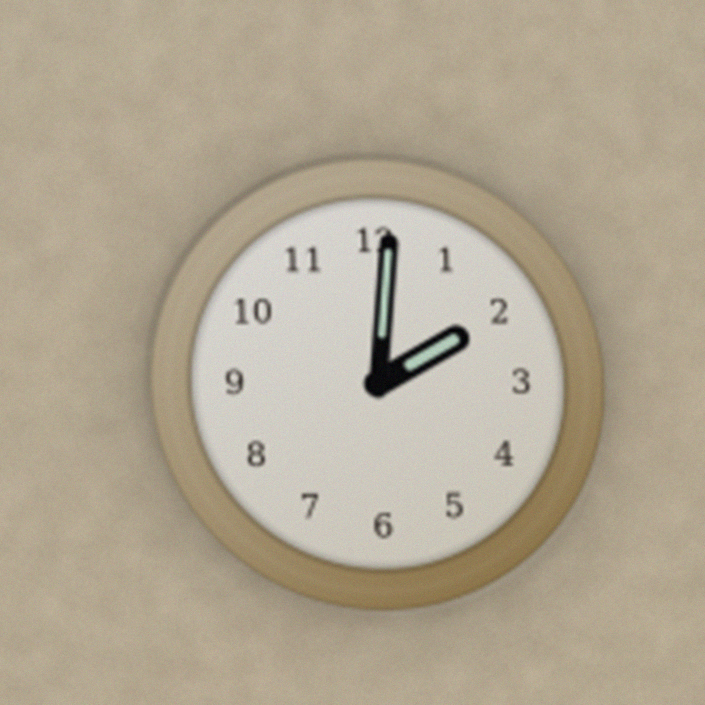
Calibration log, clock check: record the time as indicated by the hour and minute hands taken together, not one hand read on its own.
2:01
